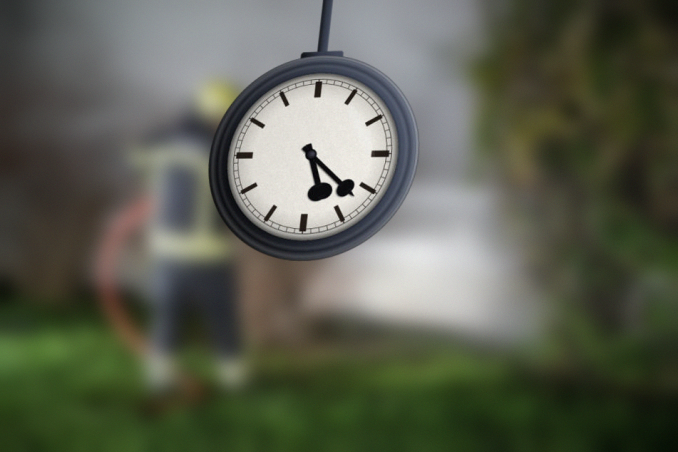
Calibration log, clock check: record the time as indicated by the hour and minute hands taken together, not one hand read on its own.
5:22
